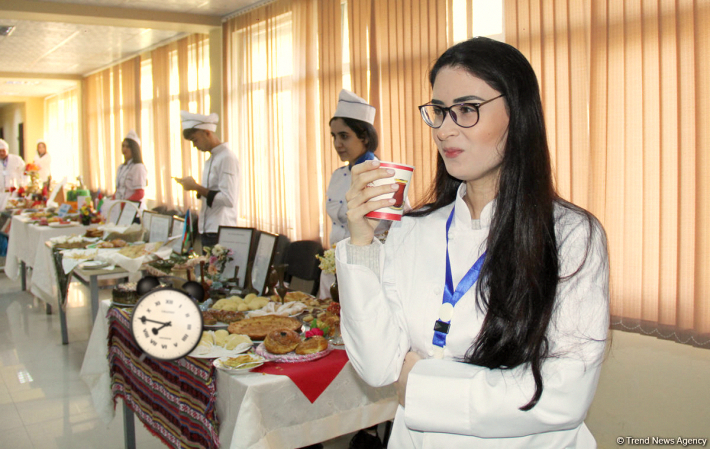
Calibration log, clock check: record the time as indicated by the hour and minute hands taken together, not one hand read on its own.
7:46
